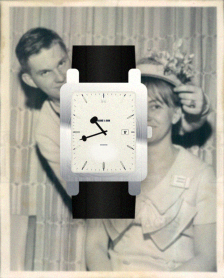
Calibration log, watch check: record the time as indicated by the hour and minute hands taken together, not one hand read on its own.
10:42
